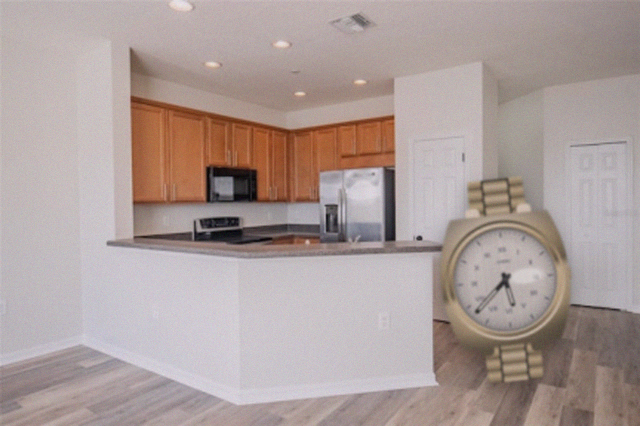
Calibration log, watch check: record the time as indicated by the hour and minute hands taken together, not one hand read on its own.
5:38
